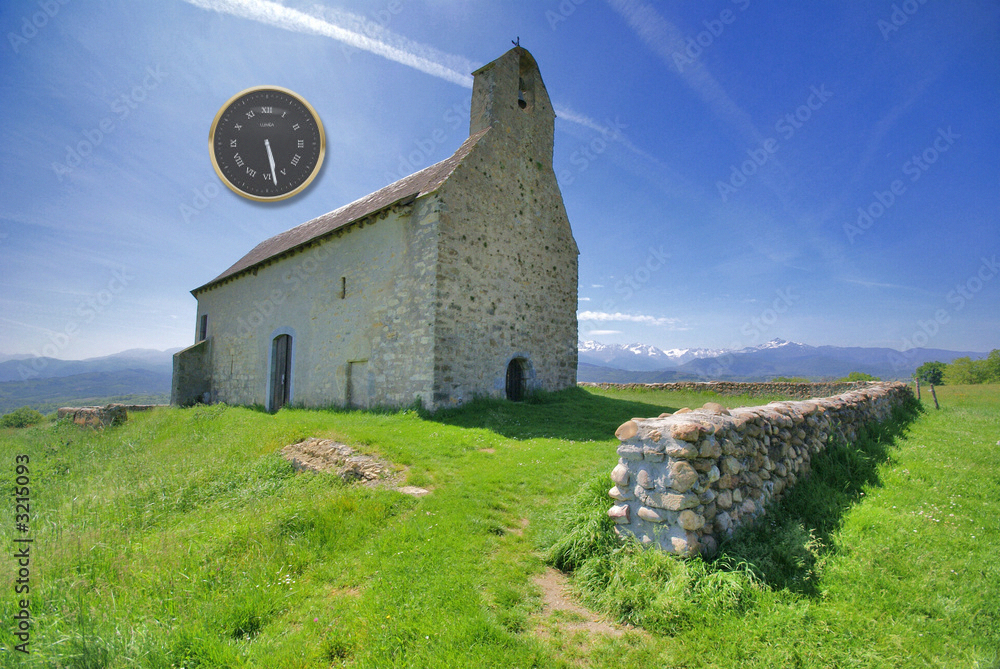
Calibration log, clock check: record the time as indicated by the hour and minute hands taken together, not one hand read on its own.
5:28
